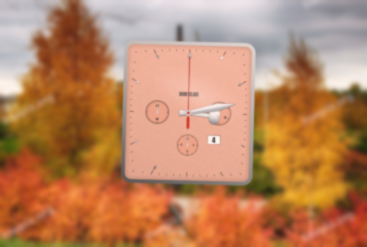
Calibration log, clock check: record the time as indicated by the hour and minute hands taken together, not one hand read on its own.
3:13
